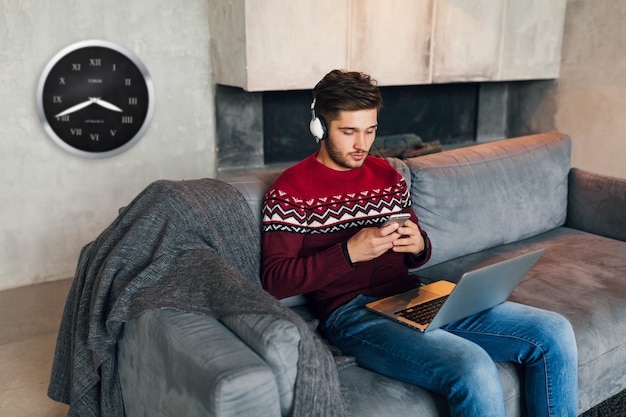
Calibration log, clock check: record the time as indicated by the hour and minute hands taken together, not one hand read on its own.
3:41
